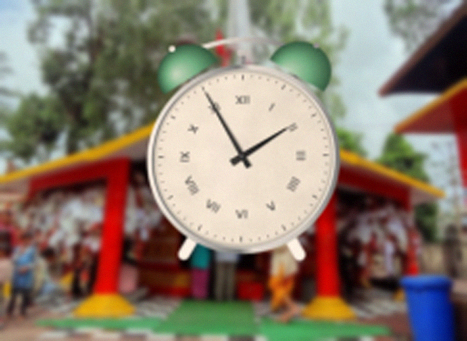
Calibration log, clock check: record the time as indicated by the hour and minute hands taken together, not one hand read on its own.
1:55
